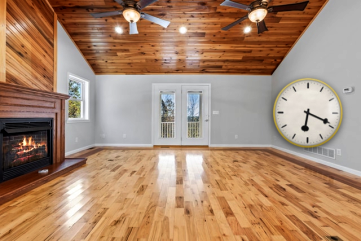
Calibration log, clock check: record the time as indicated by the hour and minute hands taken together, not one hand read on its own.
6:19
